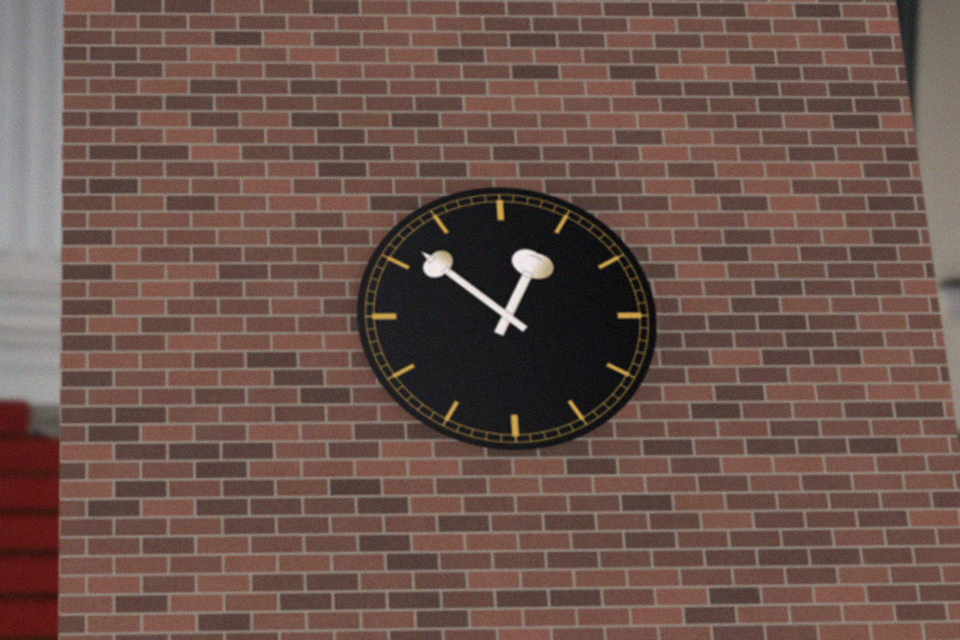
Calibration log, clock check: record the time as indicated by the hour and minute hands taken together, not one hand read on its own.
12:52
